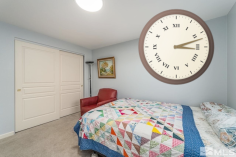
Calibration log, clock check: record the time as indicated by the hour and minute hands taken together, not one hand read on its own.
3:12
